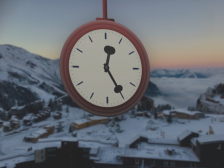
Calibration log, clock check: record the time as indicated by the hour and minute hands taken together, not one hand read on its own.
12:25
